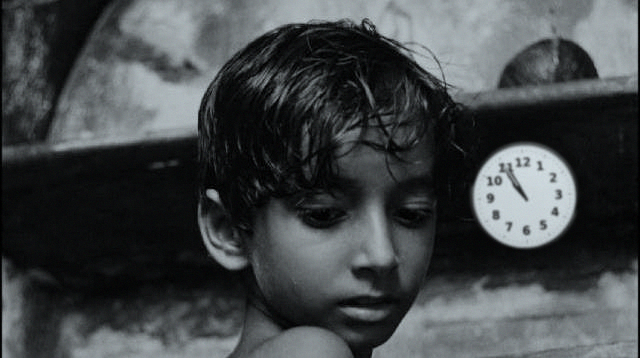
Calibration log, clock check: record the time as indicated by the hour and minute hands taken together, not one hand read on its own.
10:55
